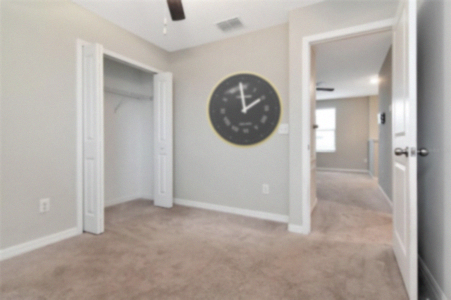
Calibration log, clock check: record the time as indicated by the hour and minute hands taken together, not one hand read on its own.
1:59
